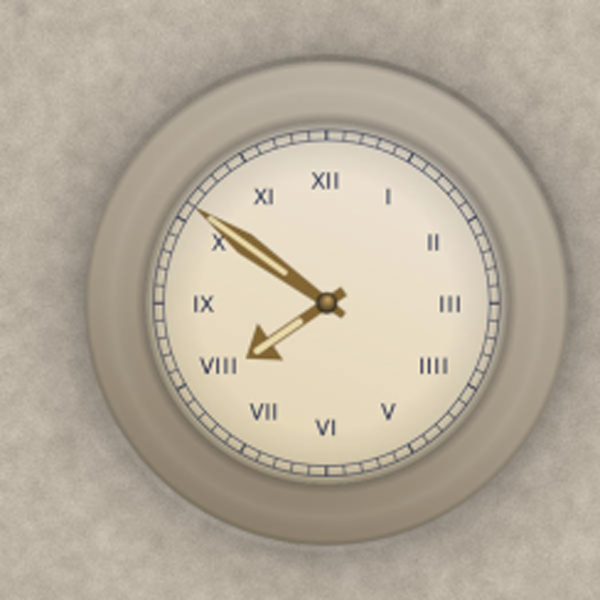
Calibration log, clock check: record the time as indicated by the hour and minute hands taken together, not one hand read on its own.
7:51
